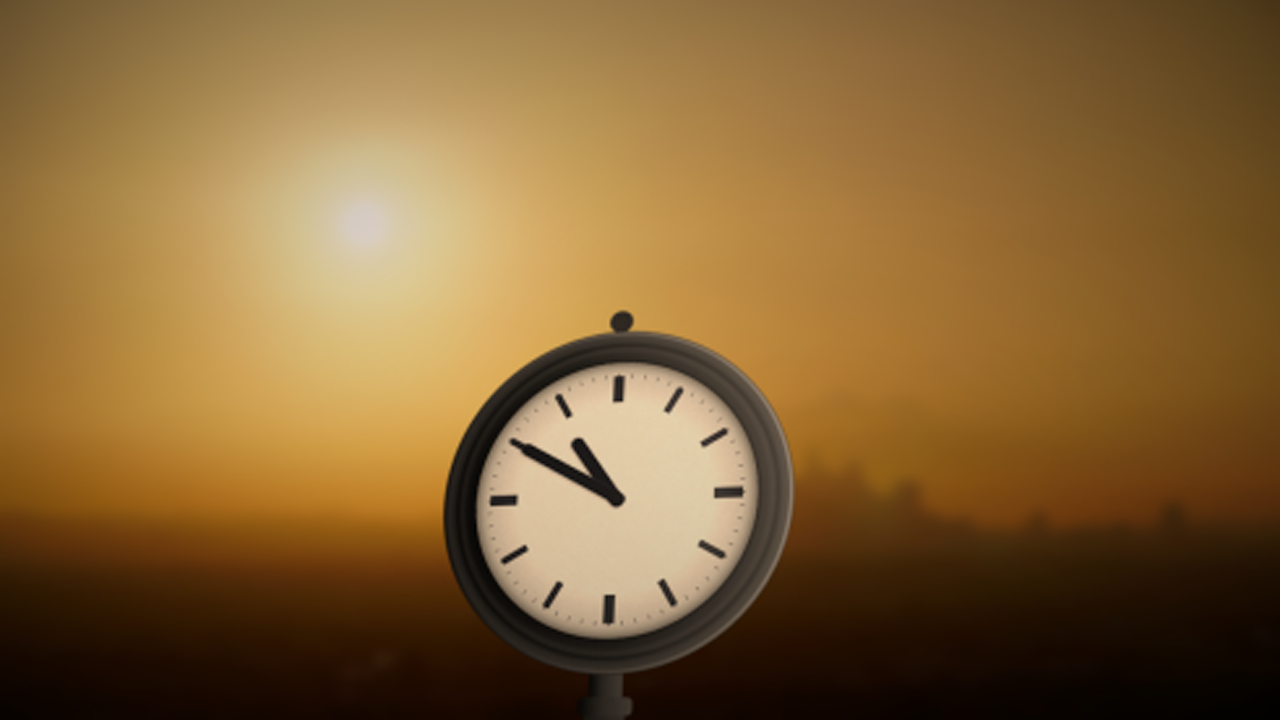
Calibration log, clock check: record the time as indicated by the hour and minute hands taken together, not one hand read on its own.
10:50
